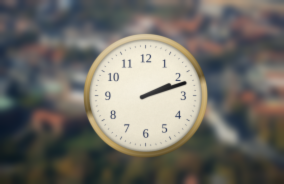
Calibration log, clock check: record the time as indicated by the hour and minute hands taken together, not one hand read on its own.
2:12
